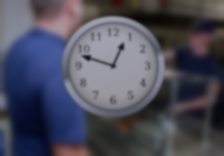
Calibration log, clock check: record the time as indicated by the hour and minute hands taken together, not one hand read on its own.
12:48
